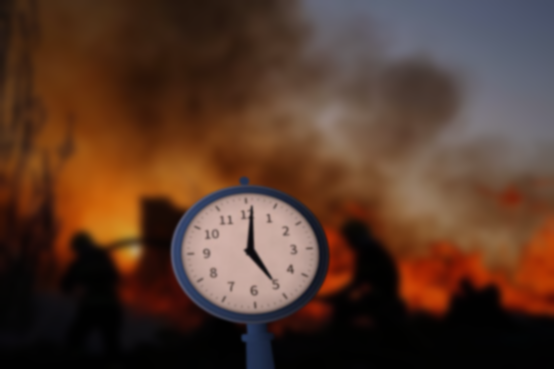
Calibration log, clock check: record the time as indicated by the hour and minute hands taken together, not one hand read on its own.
5:01
